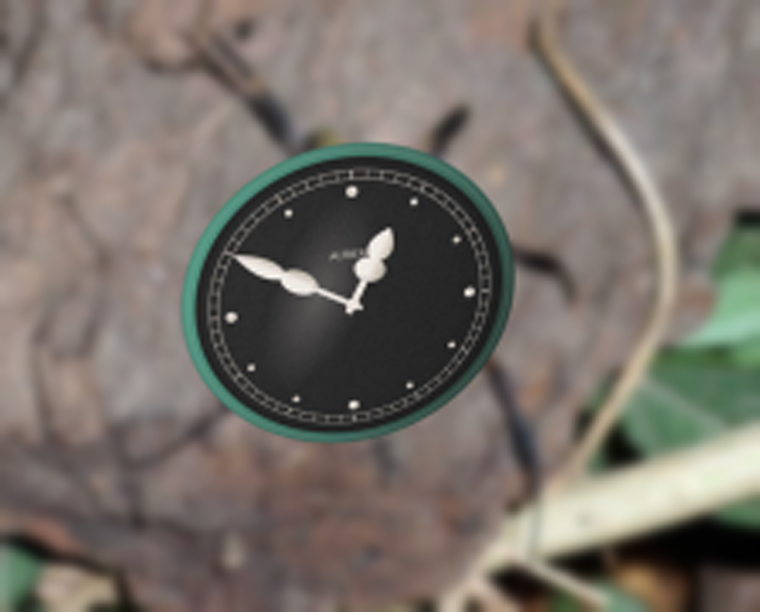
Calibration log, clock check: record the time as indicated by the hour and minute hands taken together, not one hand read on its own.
12:50
